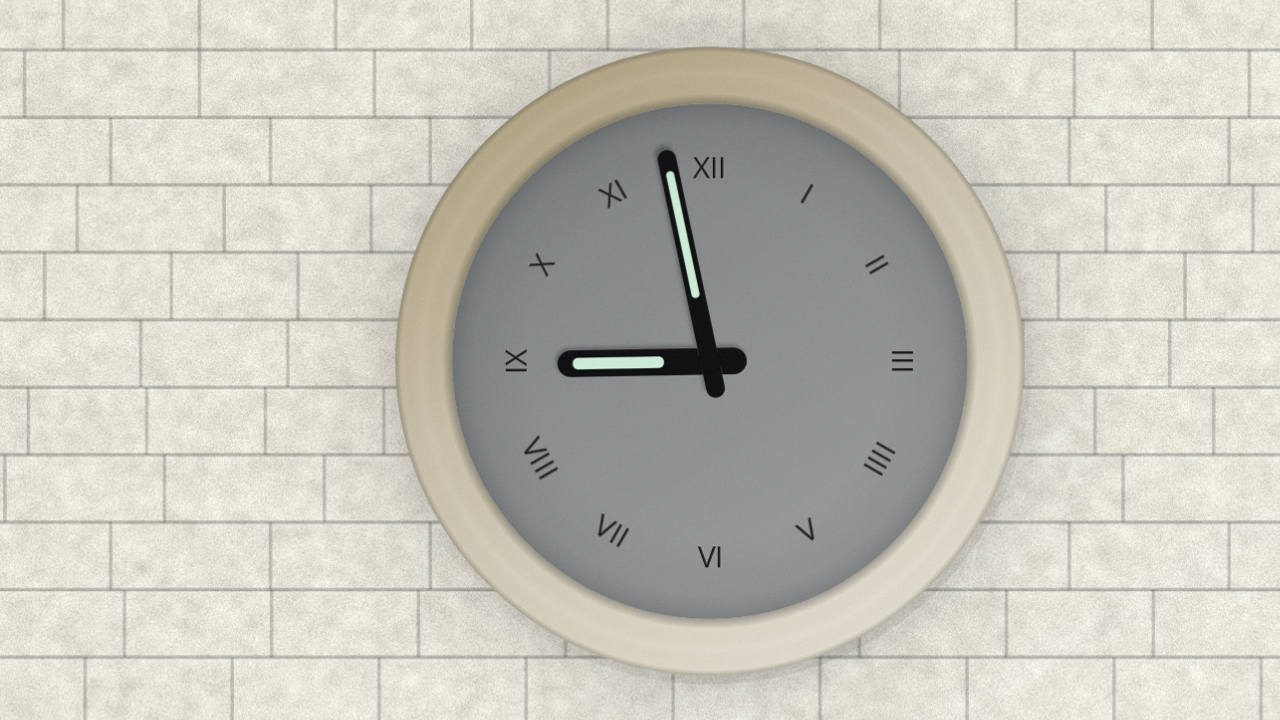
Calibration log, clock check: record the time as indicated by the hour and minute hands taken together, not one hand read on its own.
8:58
